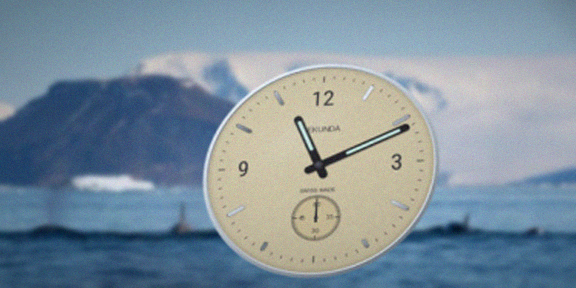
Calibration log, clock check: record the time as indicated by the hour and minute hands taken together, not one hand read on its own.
11:11
